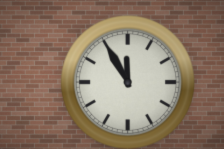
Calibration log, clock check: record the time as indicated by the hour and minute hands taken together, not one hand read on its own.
11:55
